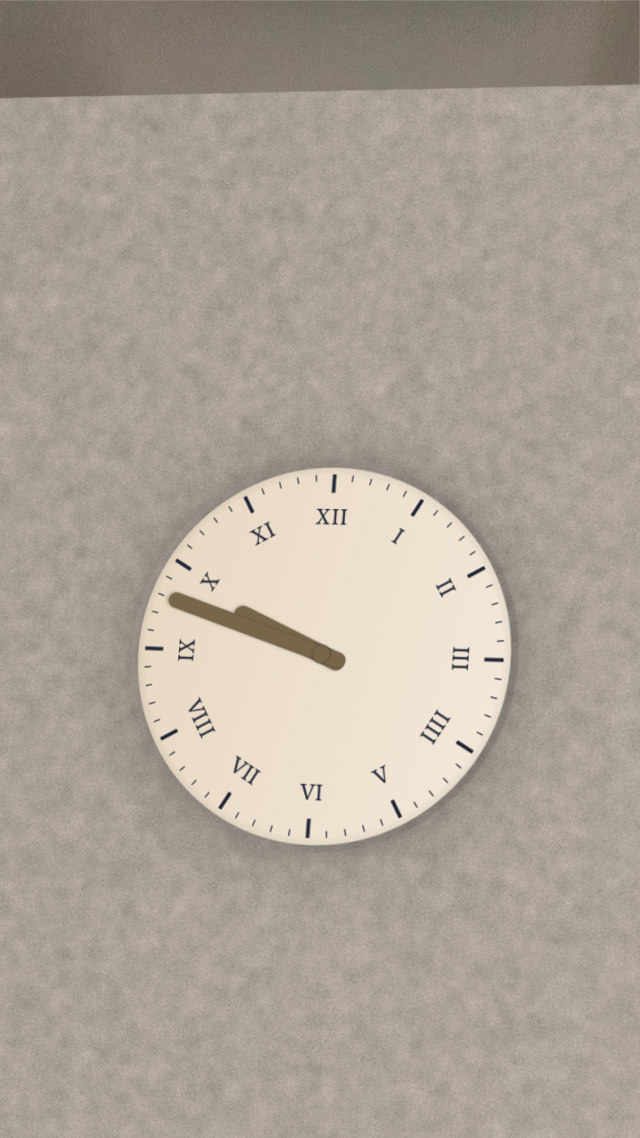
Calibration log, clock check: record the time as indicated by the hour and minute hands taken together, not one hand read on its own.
9:48
